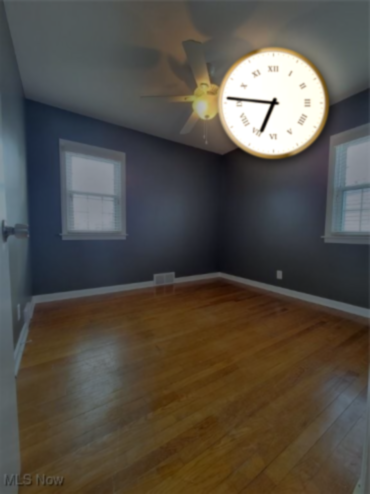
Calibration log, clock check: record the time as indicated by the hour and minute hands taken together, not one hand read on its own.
6:46
